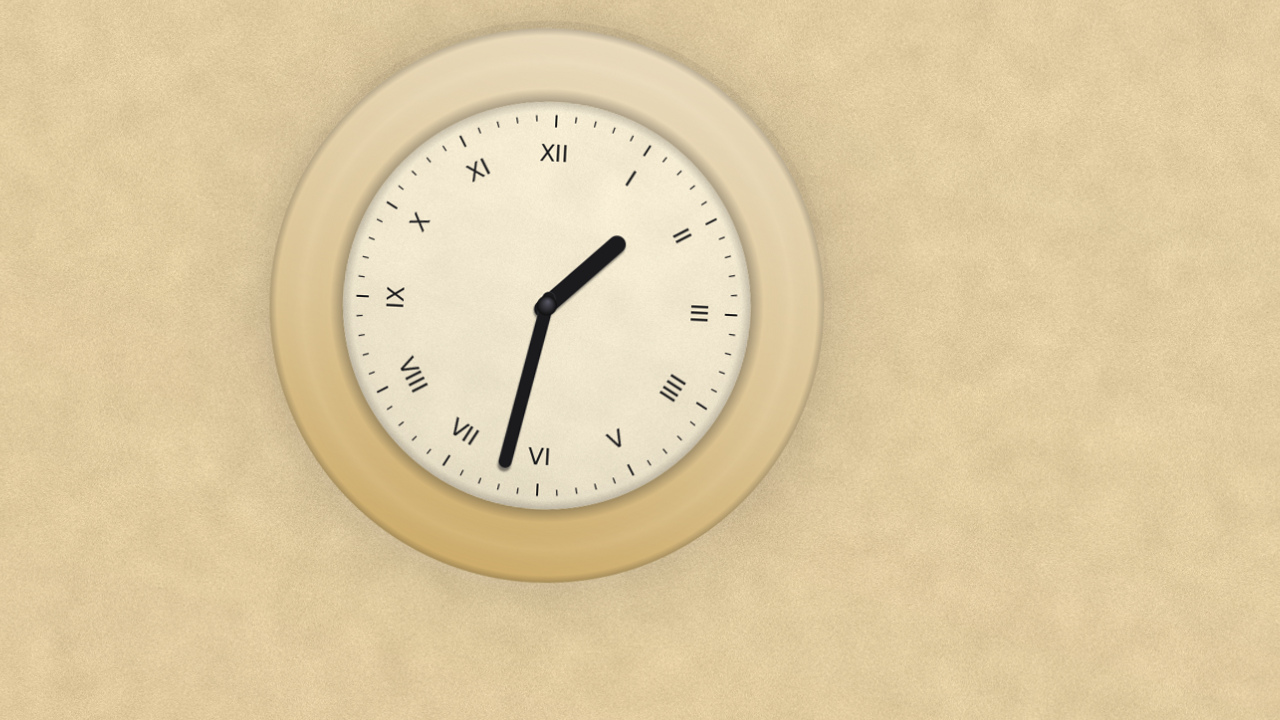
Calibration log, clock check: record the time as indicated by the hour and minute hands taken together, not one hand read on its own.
1:32
